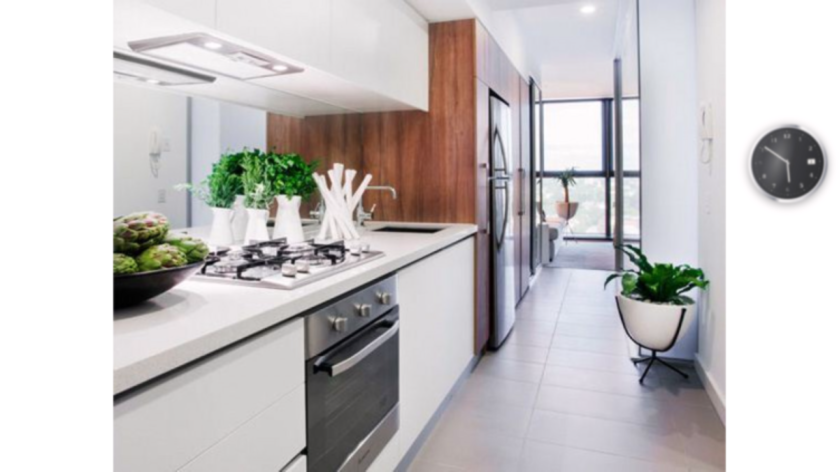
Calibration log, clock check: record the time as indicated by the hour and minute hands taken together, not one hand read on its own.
5:51
